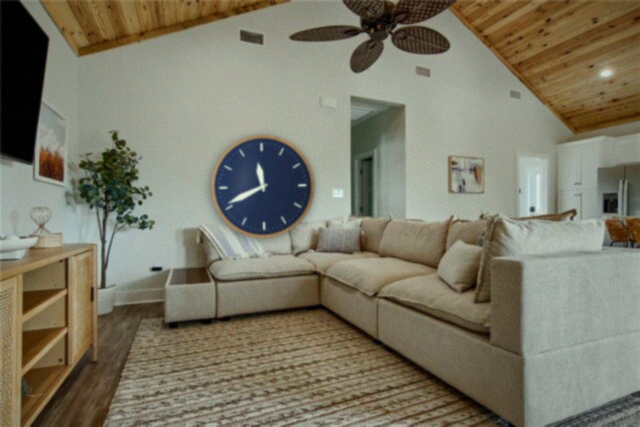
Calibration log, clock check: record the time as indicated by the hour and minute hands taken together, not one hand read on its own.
11:41
